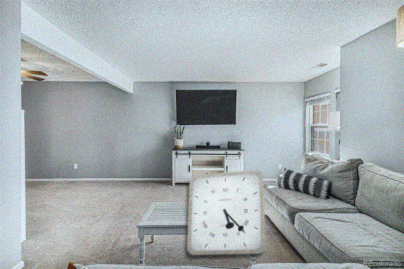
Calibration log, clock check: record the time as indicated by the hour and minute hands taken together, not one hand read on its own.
5:23
